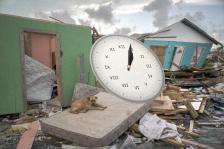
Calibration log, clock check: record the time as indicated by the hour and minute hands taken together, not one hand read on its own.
1:04
